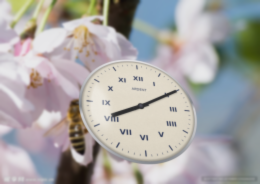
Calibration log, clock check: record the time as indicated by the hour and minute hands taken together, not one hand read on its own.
8:10
